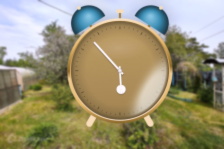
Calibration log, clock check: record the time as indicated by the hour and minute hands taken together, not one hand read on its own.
5:53
